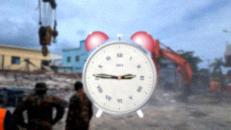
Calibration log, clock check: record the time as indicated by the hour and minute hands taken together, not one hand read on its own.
2:46
